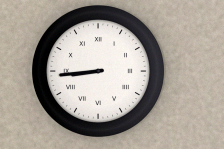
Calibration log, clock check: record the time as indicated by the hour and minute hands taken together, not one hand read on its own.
8:44
